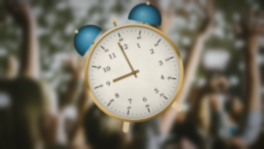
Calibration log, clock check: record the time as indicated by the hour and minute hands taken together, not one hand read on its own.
8:59
